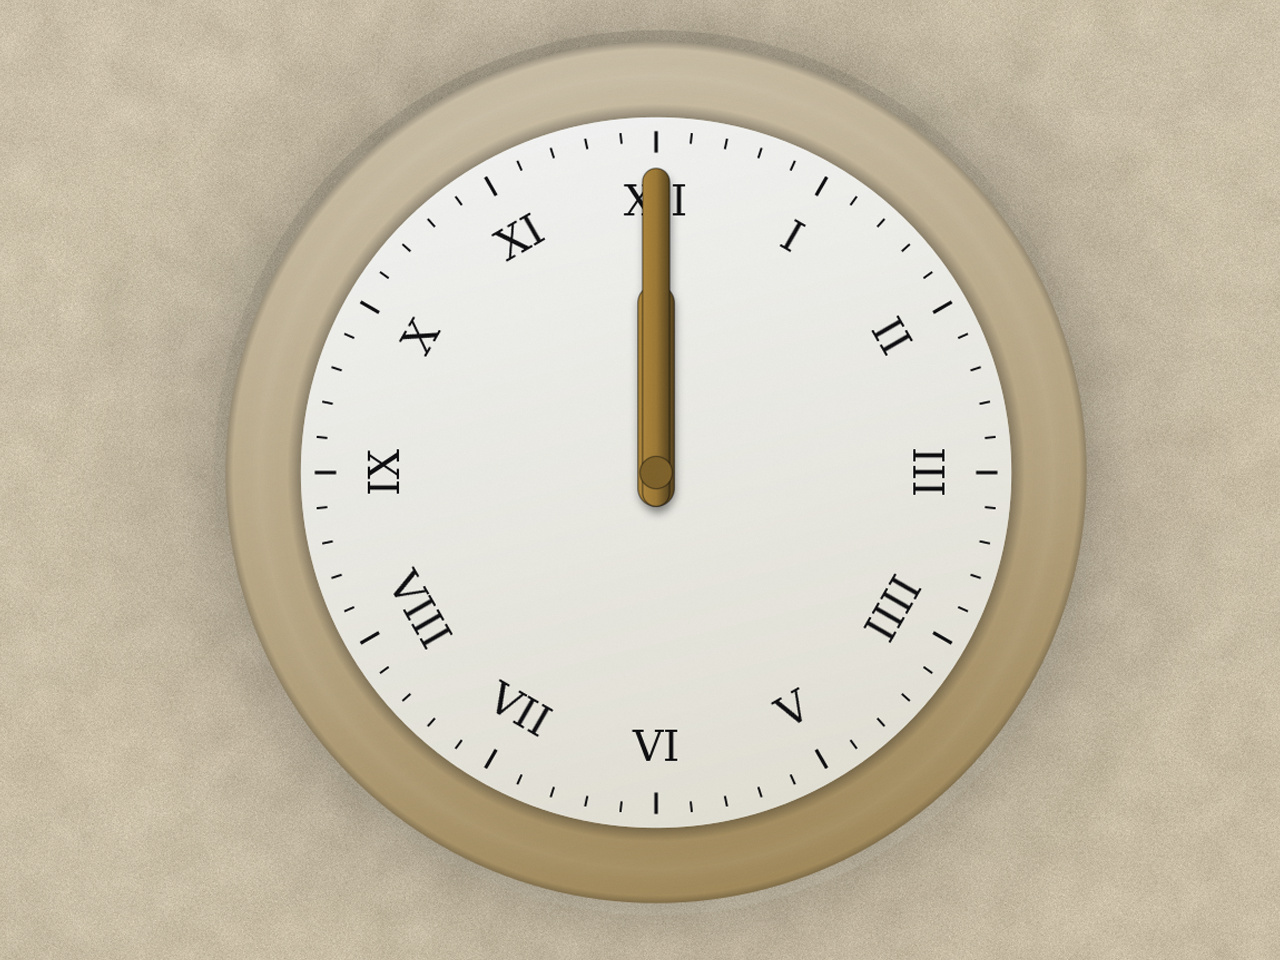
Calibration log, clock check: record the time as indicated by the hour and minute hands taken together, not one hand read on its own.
12:00
